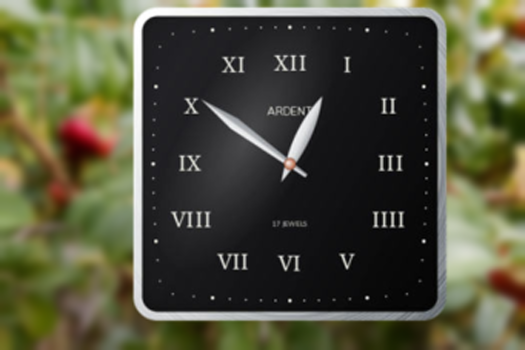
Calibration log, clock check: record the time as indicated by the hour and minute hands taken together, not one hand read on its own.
12:51
